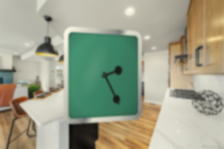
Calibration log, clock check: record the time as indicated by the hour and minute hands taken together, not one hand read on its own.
2:25
